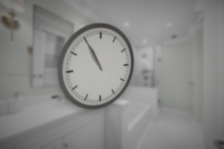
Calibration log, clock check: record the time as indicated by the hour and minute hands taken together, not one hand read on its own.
10:55
